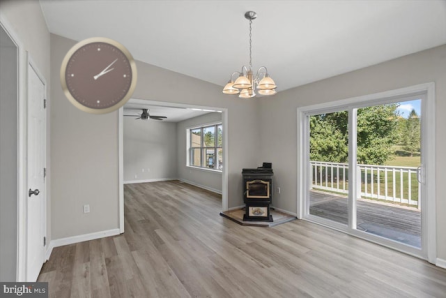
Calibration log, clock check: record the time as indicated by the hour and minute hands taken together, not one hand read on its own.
2:08
